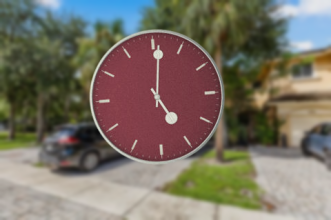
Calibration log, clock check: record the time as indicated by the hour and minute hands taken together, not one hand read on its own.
5:01
